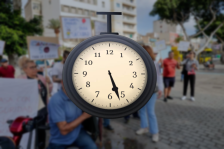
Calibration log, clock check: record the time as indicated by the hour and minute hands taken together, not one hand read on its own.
5:27
